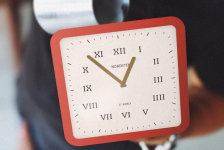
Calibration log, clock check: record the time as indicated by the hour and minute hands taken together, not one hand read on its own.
12:53
